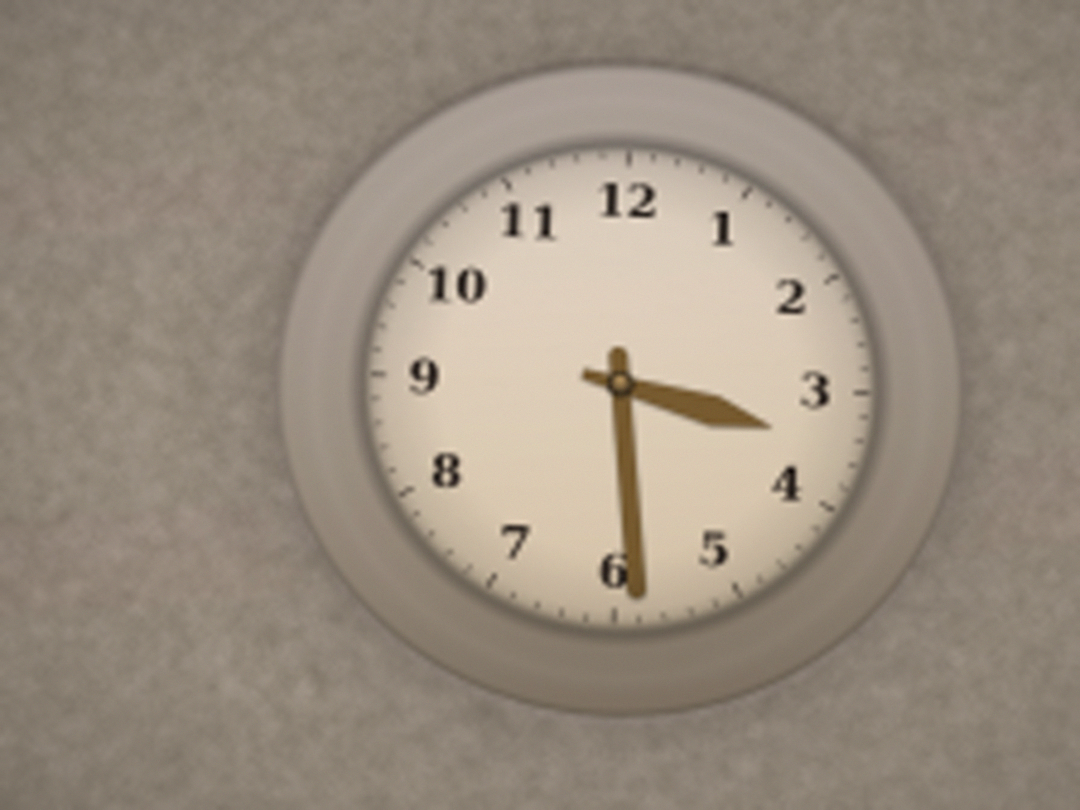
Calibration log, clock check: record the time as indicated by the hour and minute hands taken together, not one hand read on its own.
3:29
